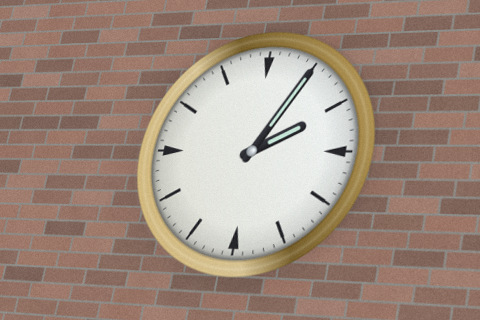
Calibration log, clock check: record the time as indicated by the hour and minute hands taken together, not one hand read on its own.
2:05
